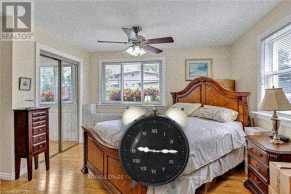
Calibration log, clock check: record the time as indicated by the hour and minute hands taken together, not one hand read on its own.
9:15
